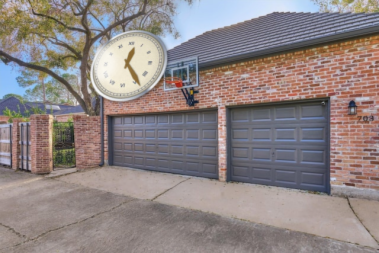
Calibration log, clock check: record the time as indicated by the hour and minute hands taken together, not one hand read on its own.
12:24
